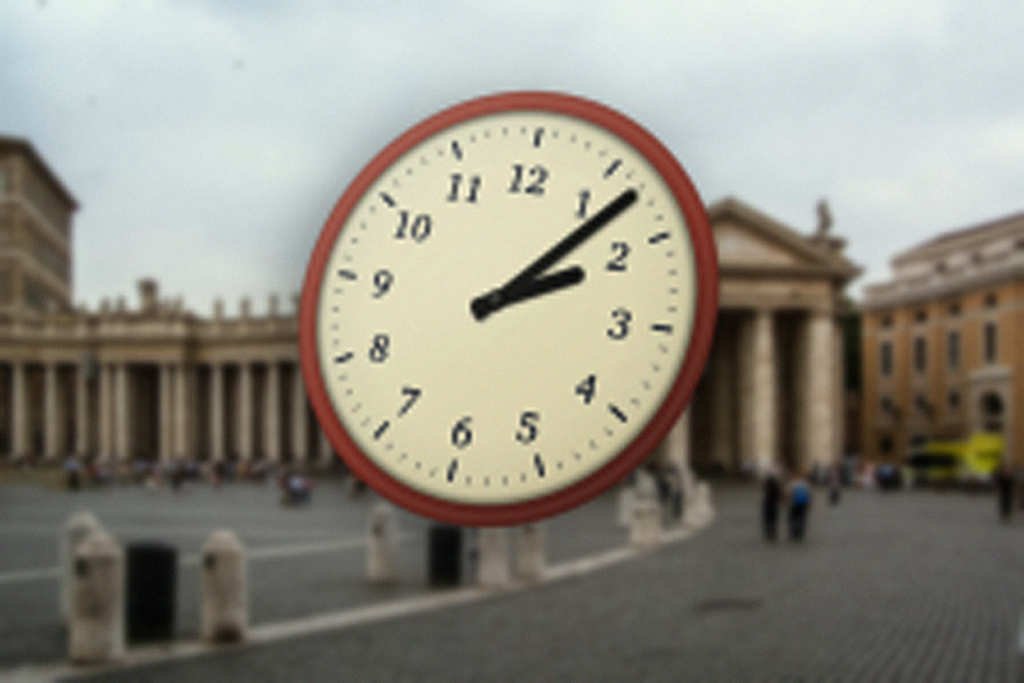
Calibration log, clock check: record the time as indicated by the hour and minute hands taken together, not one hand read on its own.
2:07
